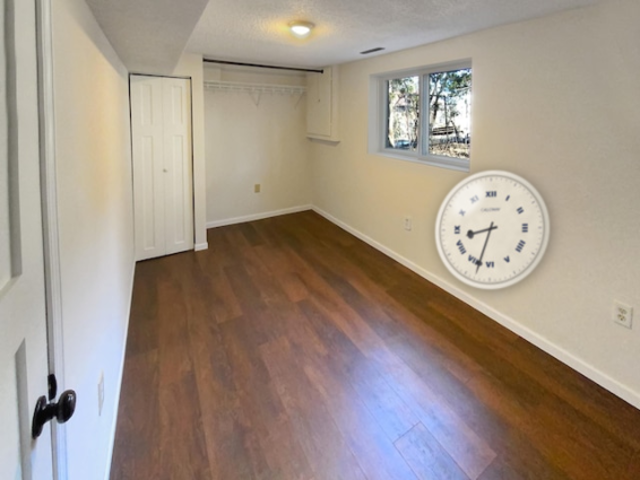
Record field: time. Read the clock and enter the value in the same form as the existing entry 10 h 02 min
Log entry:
8 h 33 min
